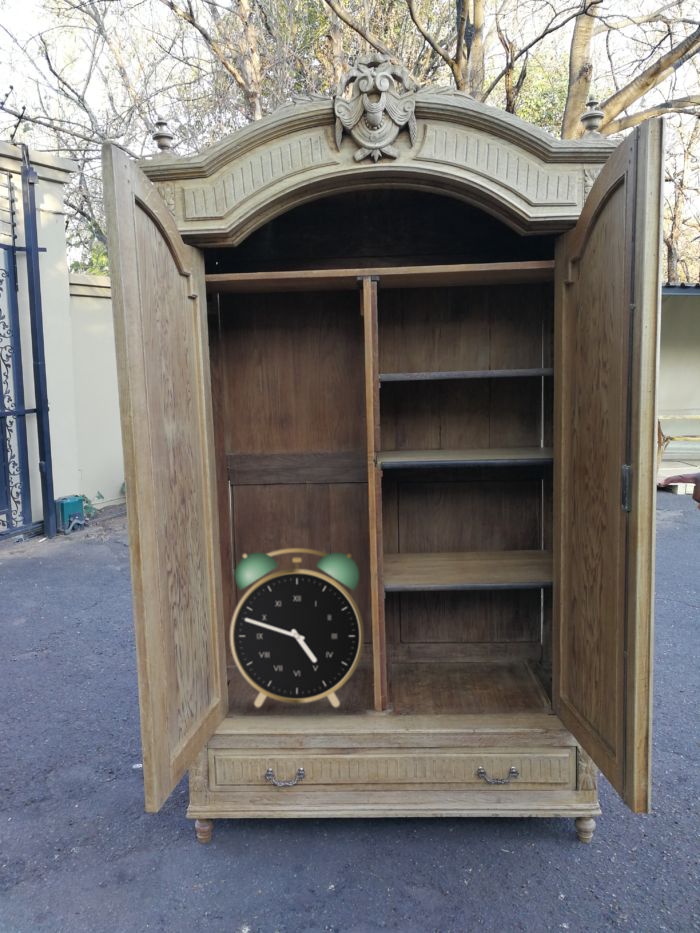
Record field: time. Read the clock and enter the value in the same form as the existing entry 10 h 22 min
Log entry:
4 h 48 min
